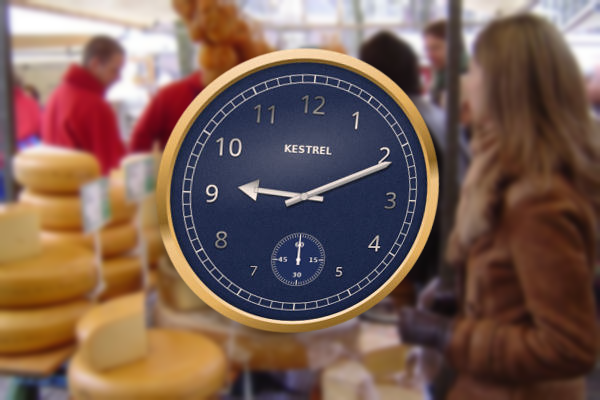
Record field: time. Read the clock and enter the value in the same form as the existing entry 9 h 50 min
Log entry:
9 h 11 min
